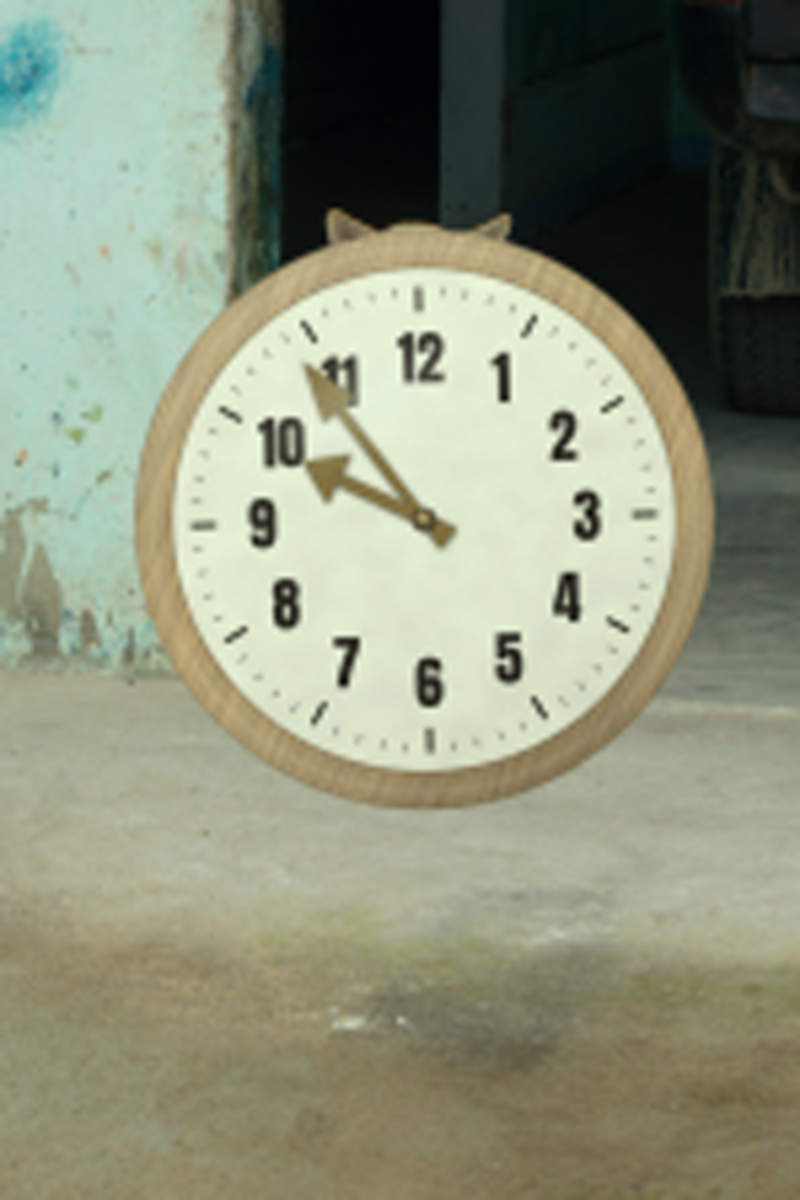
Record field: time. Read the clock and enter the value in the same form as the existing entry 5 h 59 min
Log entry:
9 h 54 min
